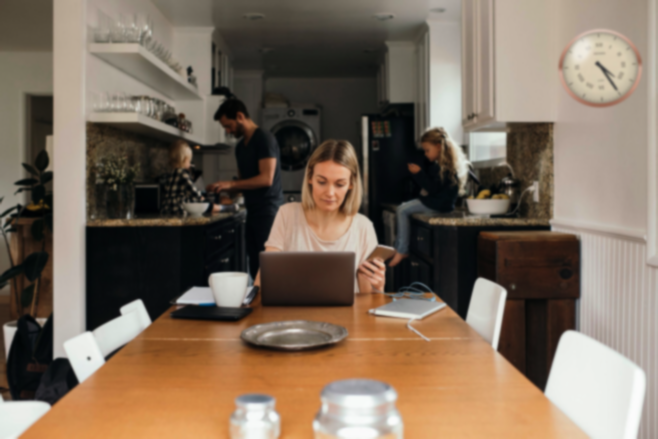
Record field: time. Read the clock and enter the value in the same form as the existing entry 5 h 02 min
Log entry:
4 h 25 min
